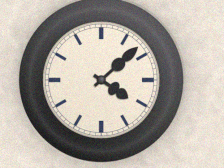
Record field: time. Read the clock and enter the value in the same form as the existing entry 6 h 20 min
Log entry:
4 h 08 min
